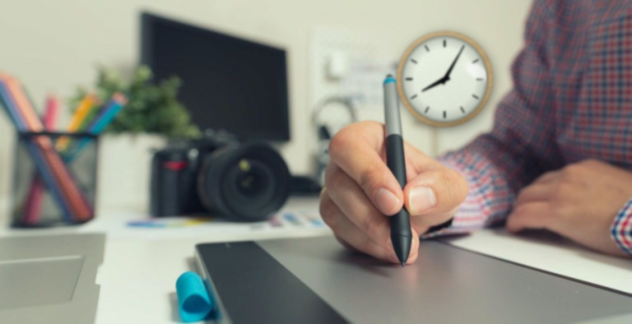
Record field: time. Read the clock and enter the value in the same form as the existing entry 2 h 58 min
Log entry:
8 h 05 min
